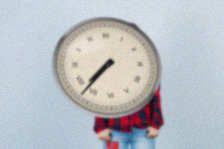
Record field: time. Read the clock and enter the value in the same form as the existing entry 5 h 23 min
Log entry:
7 h 37 min
